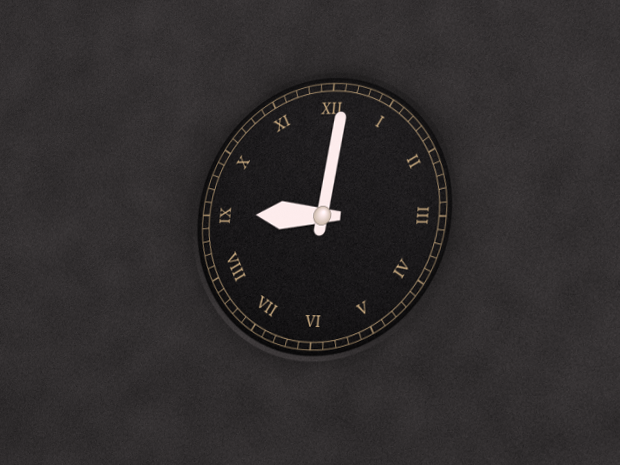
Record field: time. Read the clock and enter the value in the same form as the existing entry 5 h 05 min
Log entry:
9 h 01 min
